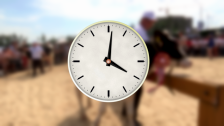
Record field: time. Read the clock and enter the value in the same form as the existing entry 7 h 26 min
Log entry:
4 h 01 min
